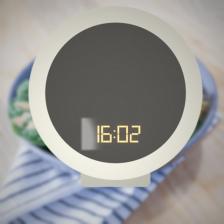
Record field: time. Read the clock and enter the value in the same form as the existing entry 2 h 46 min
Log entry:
16 h 02 min
